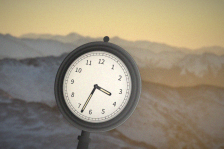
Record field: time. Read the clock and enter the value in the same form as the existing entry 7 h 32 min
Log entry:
3 h 33 min
